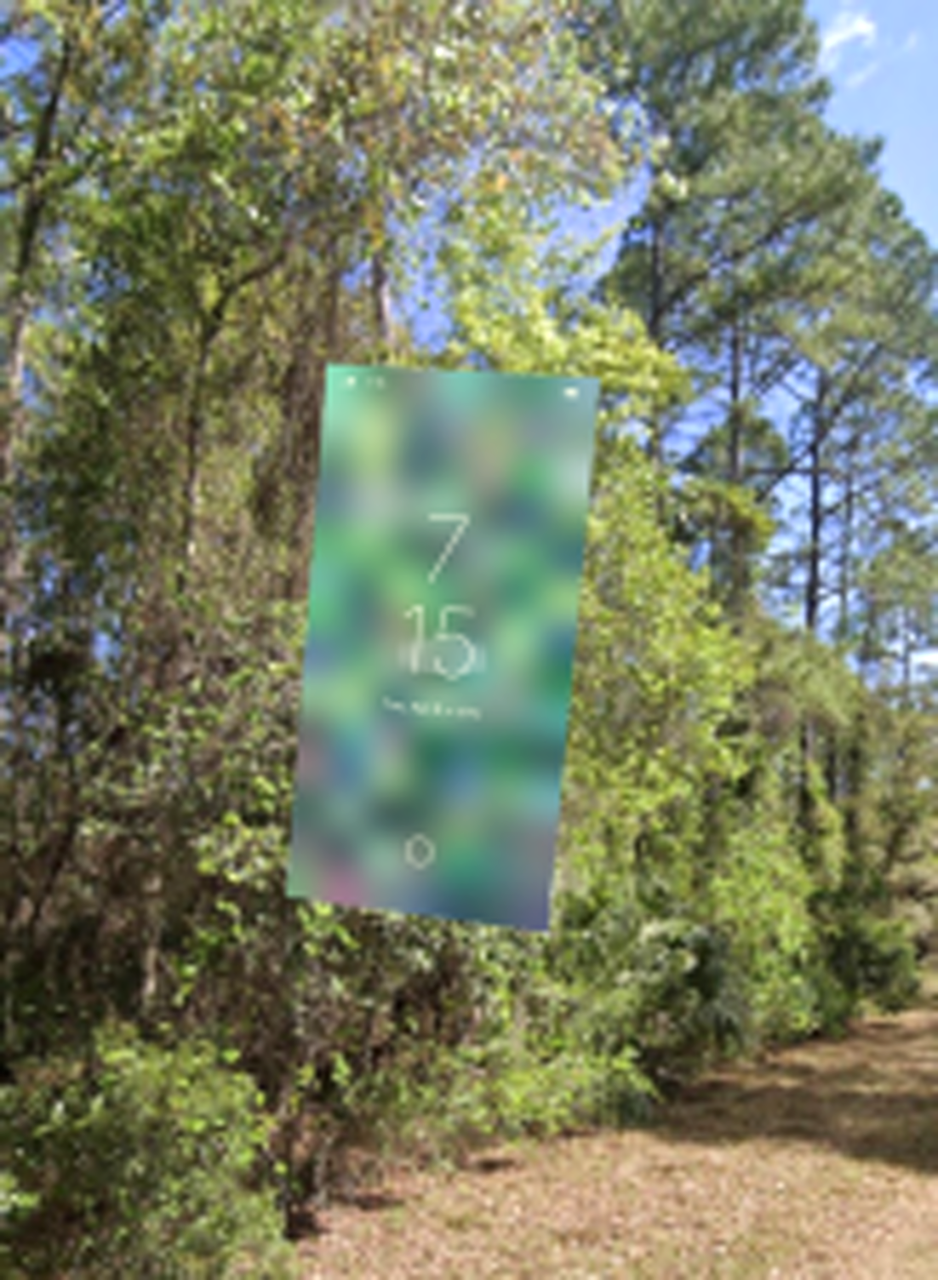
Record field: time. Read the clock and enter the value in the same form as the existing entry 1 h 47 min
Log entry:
7 h 15 min
